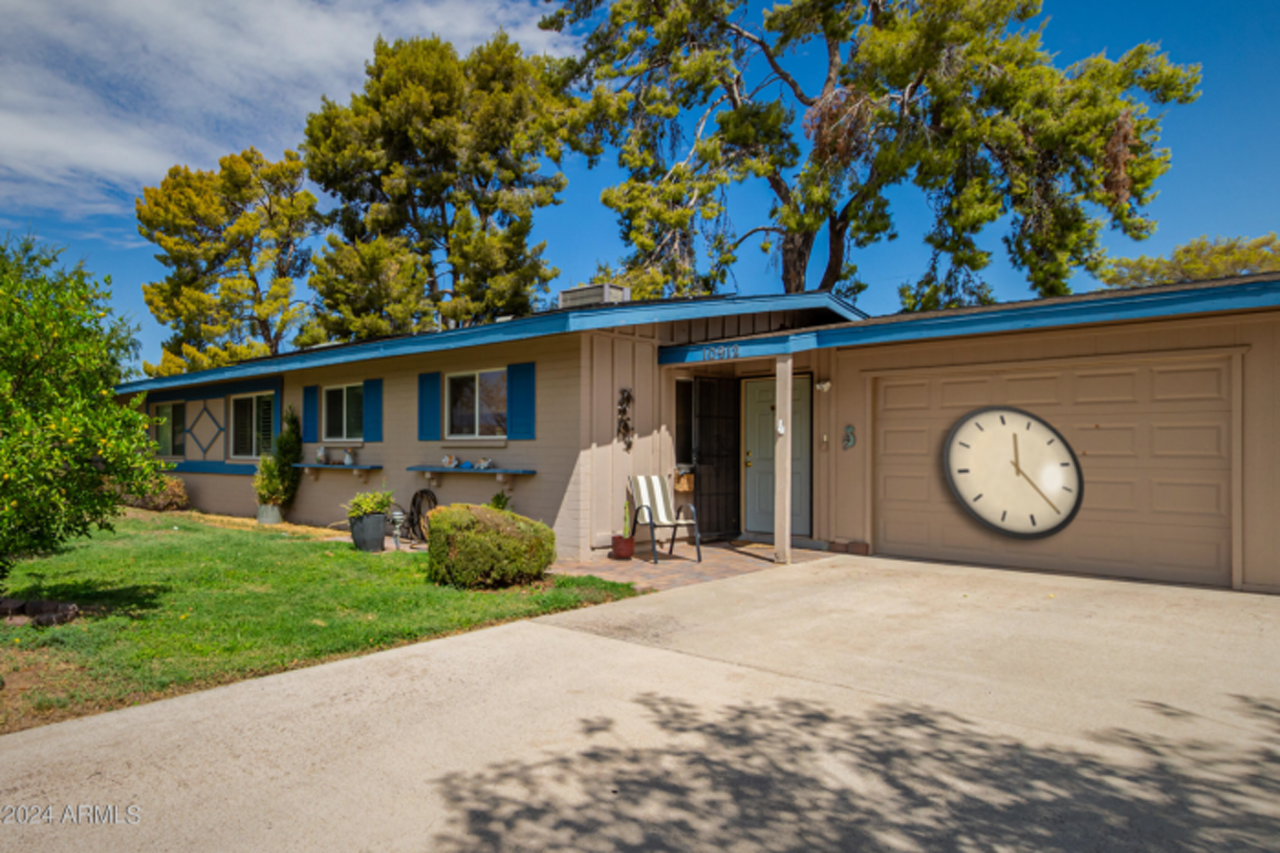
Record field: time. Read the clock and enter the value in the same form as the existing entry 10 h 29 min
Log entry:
12 h 25 min
